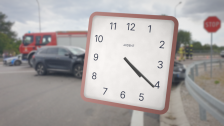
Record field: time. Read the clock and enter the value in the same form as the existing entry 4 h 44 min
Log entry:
4 h 21 min
